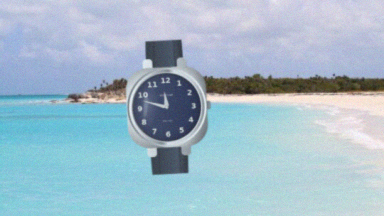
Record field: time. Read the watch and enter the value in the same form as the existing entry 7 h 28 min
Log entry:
11 h 48 min
